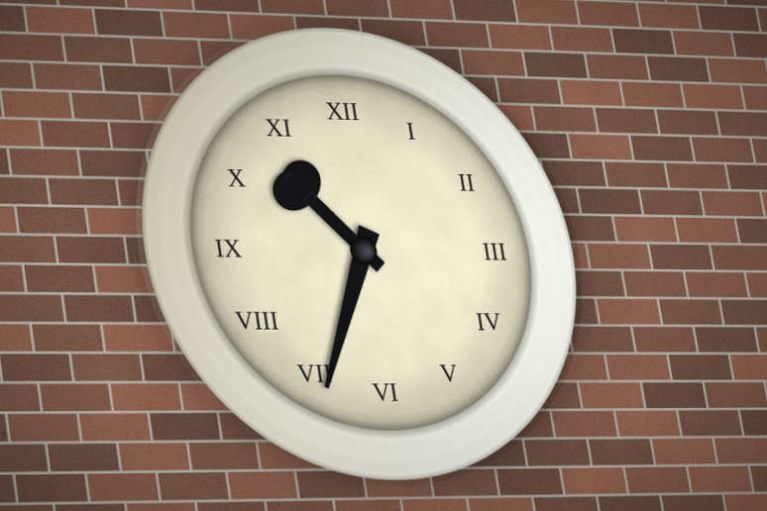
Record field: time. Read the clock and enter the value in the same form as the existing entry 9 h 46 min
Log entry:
10 h 34 min
